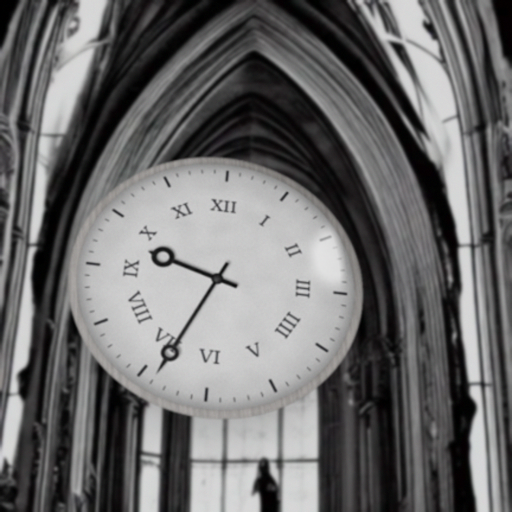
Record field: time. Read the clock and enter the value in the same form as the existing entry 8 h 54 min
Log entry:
9 h 34 min
